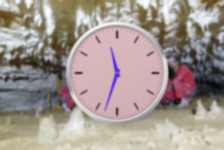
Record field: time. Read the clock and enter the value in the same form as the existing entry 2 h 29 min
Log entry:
11 h 33 min
